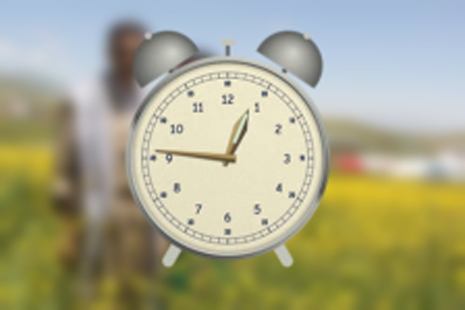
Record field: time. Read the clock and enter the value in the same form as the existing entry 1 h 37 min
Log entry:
12 h 46 min
